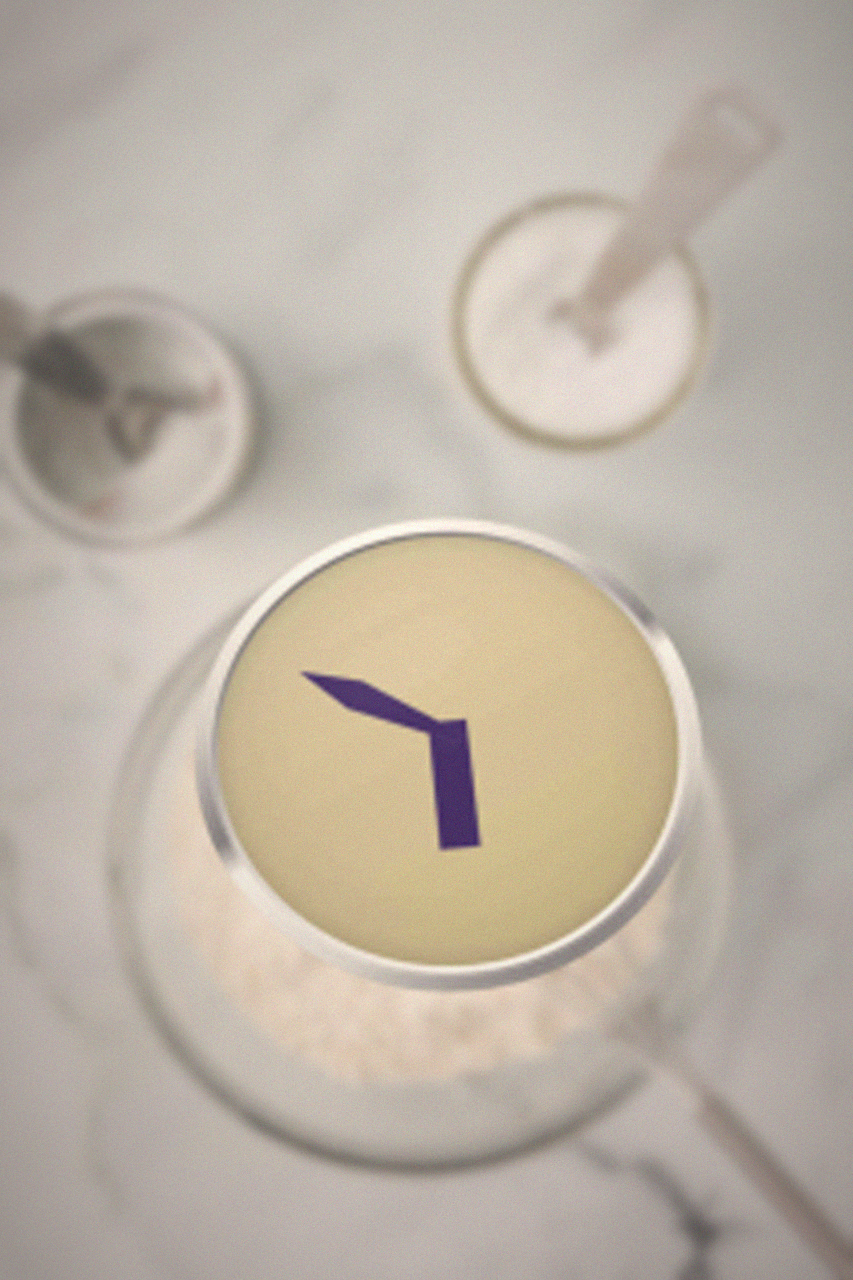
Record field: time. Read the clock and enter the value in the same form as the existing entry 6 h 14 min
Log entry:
5 h 49 min
